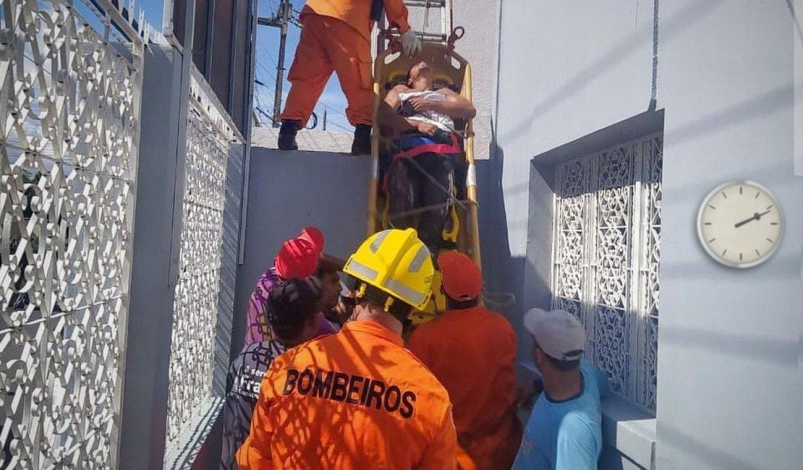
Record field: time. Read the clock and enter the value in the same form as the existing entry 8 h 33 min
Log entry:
2 h 11 min
